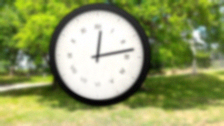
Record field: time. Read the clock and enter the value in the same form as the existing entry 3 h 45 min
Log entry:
12 h 13 min
